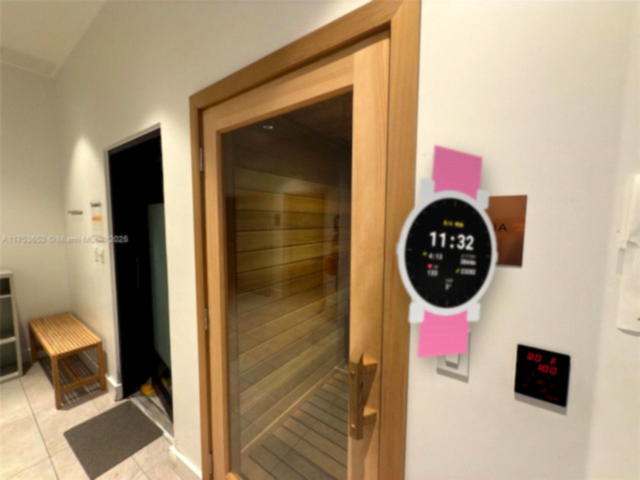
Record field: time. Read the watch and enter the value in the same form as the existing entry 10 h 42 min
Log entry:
11 h 32 min
